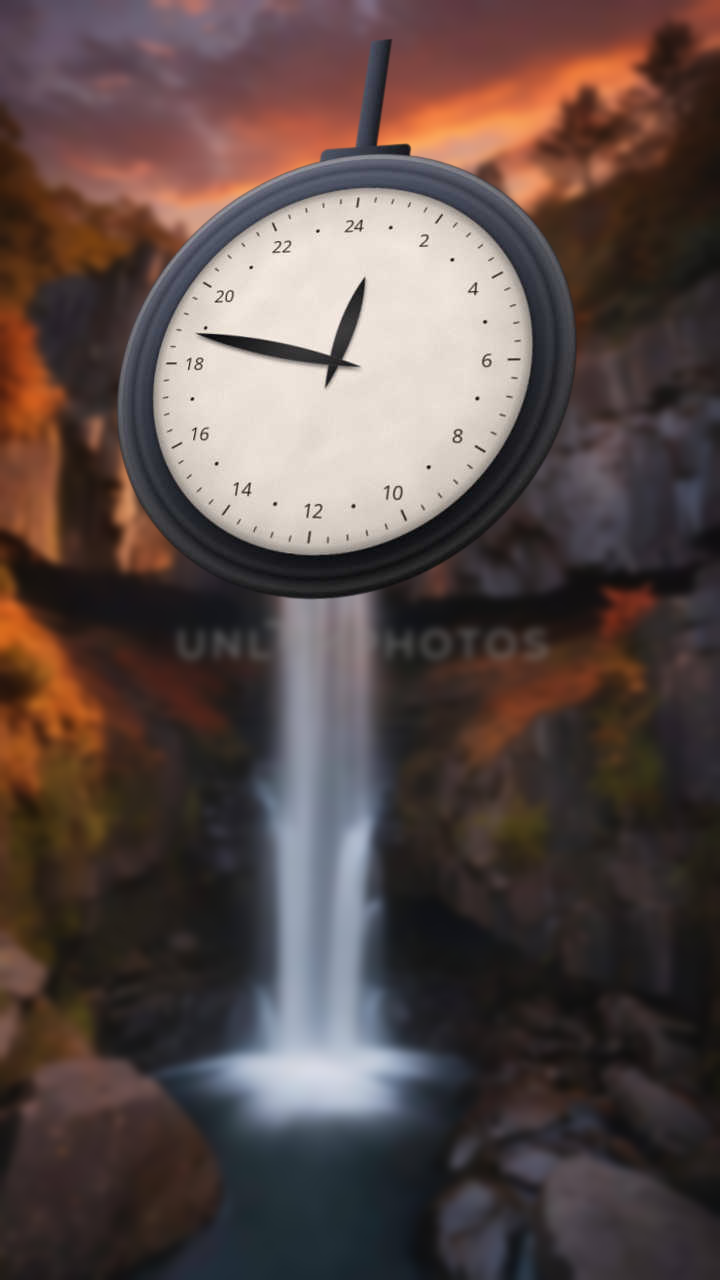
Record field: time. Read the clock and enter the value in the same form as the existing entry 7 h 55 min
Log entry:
0 h 47 min
